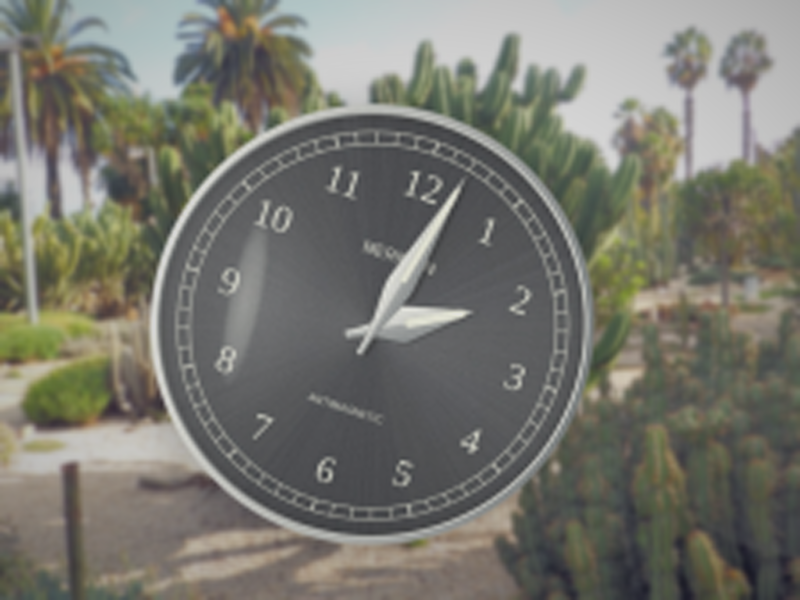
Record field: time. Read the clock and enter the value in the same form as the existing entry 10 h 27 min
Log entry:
2 h 02 min
